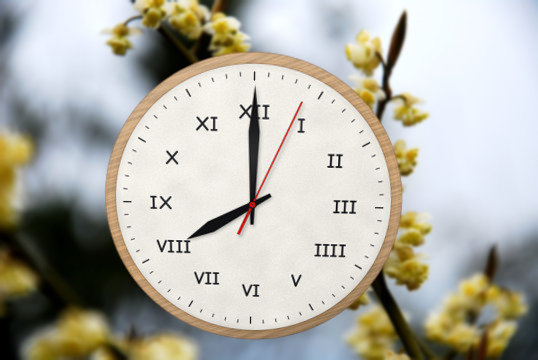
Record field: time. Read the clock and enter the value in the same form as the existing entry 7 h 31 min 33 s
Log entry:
8 h 00 min 04 s
